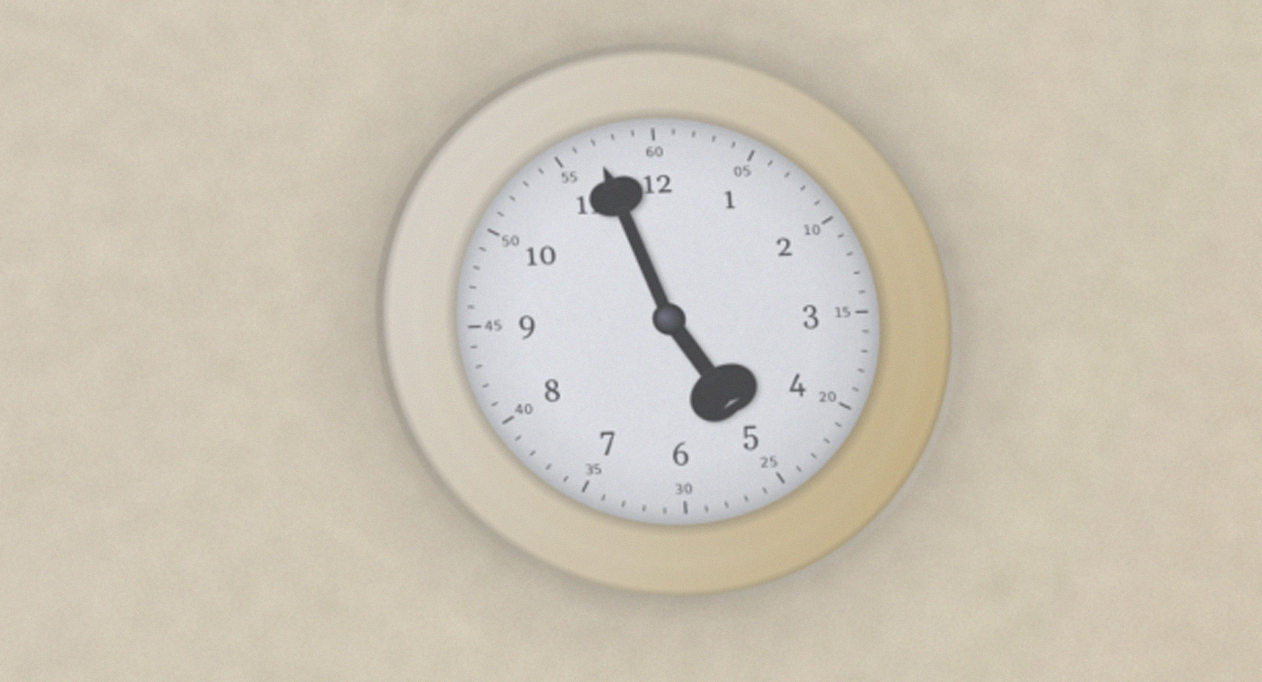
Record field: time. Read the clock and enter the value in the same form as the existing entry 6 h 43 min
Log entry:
4 h 57 min
